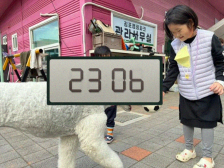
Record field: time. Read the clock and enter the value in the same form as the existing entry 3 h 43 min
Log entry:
23 h 06 min
